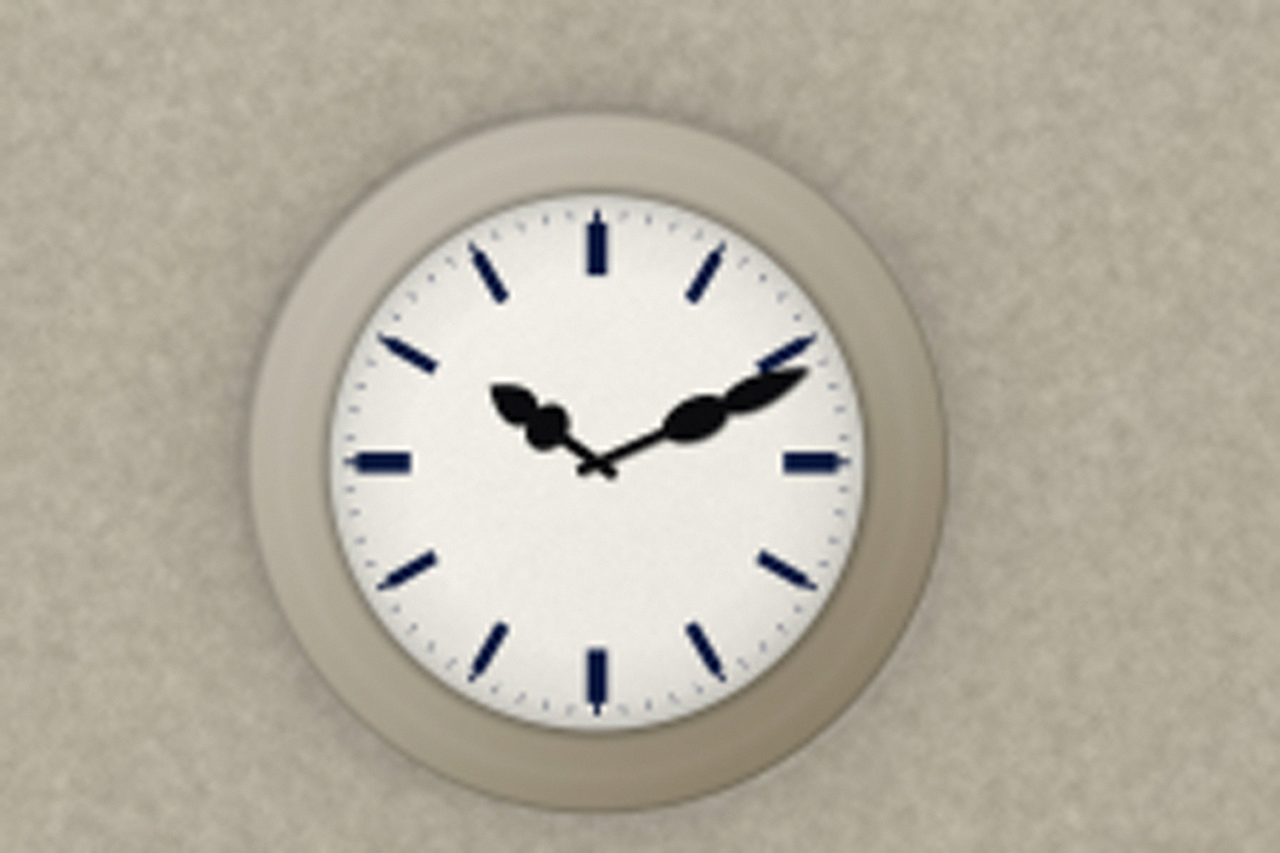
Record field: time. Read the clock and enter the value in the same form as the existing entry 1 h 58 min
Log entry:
10 h 11 min
